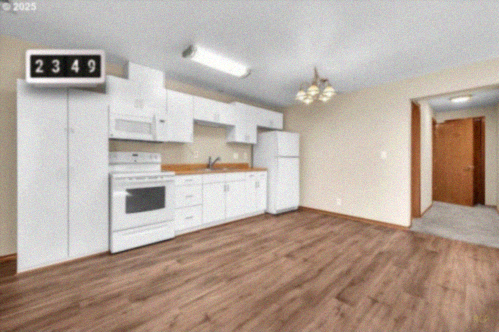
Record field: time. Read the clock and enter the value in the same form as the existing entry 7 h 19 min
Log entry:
23 h 49 min
